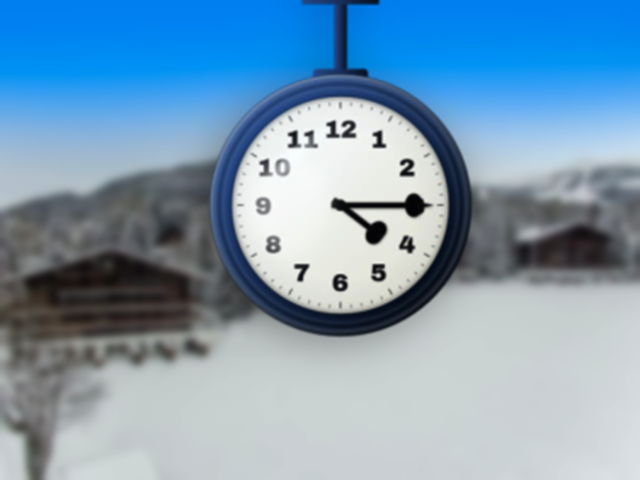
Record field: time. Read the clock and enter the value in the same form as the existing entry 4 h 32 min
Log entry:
4 h 15 min
